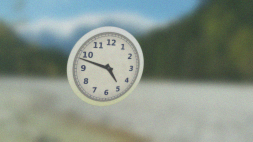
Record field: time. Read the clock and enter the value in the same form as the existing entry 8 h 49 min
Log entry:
4 h 48 min
